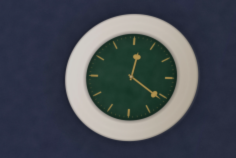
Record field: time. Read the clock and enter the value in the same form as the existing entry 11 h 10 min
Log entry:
12 h 21 min
